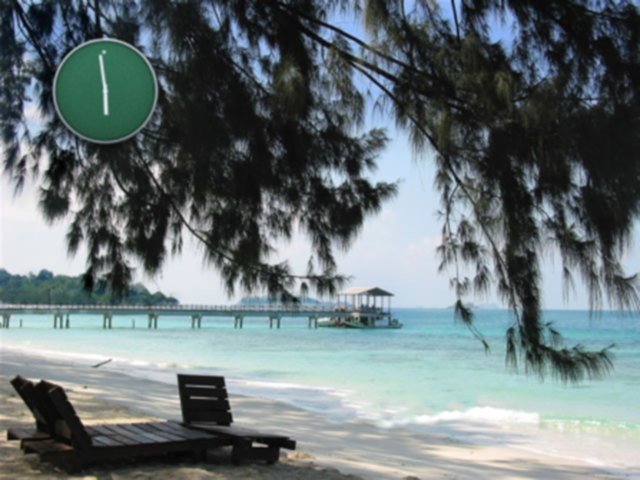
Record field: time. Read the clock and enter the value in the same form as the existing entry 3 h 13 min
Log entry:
5 h 59 min
